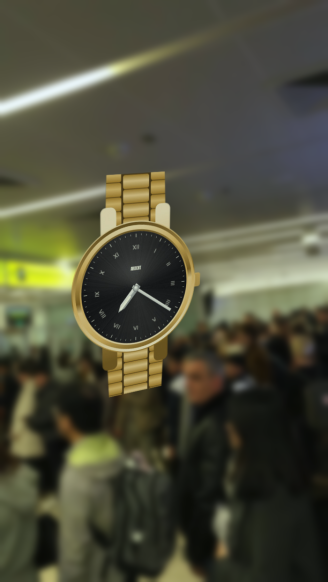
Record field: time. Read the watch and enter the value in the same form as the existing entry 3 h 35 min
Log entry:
7 h 21 min
